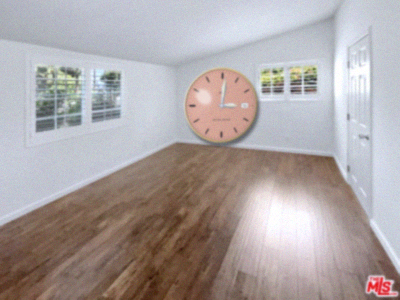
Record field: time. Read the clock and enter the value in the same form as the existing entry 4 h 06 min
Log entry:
3 h 01 min
